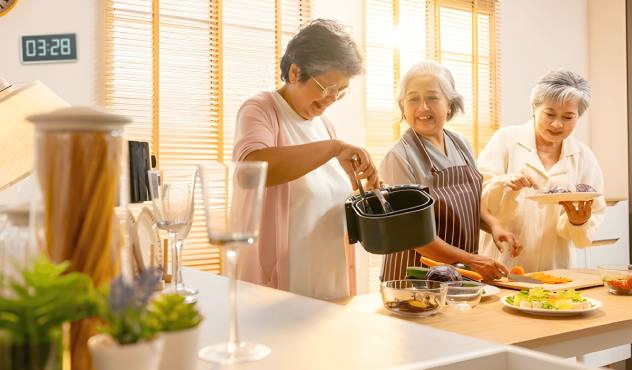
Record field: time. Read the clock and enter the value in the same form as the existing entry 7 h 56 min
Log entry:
3 h 28 min
